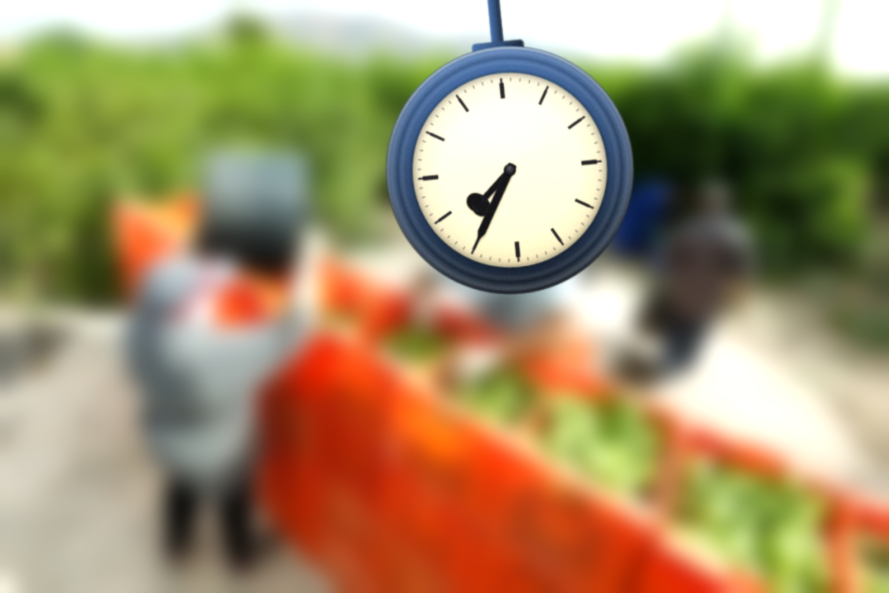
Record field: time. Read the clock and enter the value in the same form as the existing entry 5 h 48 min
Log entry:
7 h 35 min
